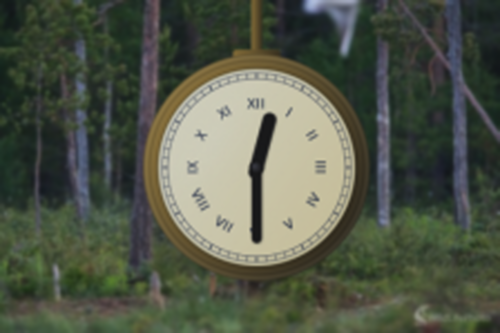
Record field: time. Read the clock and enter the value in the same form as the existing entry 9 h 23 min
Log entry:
12 h 30 min
